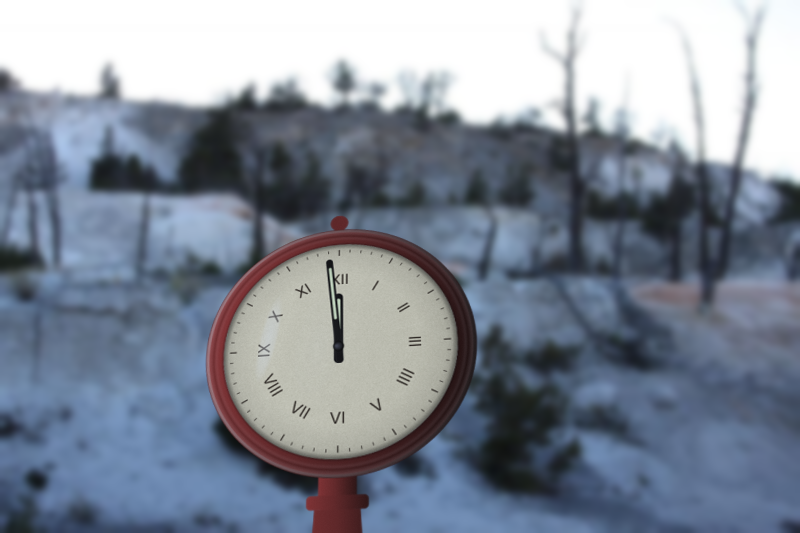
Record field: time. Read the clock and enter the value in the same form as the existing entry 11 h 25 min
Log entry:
11 h 59 min
